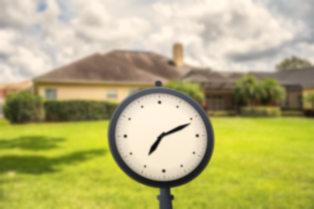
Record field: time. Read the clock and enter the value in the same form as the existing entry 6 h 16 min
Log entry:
7 h 11 min
